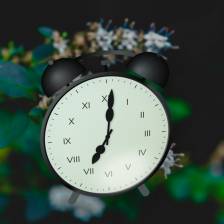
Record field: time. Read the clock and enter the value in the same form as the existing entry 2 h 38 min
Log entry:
7 h 01 min
